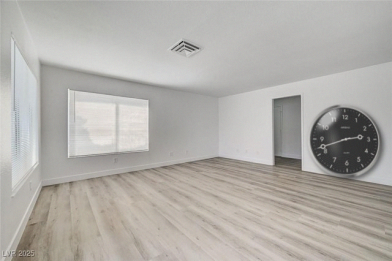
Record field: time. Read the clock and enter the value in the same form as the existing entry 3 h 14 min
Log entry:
2 h 42 min
